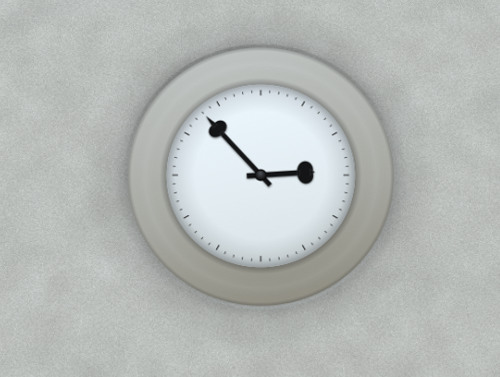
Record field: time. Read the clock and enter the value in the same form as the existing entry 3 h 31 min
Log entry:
2 h 53 min
